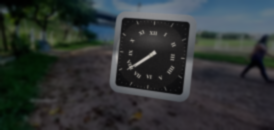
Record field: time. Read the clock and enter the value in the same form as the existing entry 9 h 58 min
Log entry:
7 h 39 min
